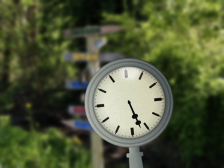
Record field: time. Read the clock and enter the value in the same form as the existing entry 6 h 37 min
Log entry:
5 h 27 min
